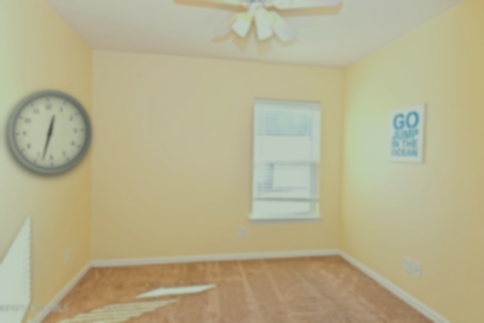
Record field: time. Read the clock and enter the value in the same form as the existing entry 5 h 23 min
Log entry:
12 h 33 min
